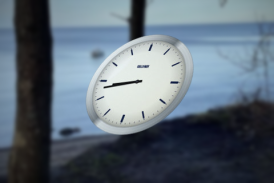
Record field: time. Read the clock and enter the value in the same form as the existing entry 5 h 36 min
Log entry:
8 h 43 min
